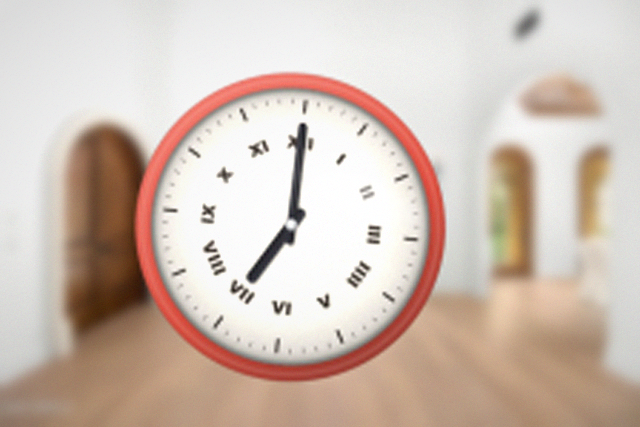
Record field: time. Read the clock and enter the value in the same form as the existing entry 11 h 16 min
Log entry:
7 h 00 min
